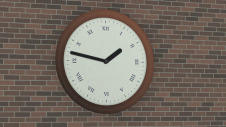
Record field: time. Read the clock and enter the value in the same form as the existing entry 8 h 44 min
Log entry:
1 h 47 min
